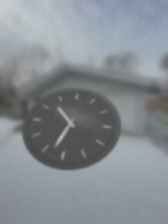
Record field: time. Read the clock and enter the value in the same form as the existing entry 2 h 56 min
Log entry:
10 h 33 min
